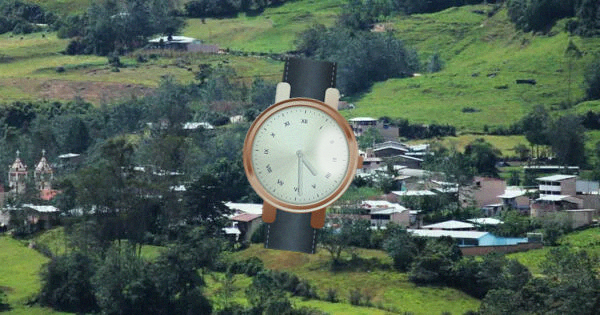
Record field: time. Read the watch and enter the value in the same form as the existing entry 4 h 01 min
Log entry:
4 h 29 min
